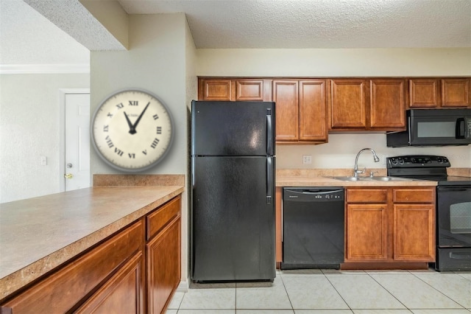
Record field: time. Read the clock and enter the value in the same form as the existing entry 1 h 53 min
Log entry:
11 h 05 min
